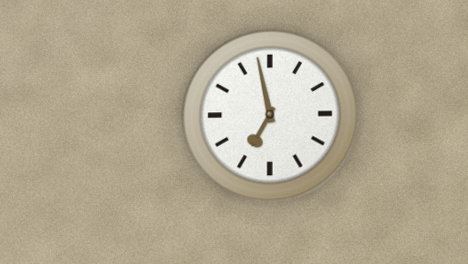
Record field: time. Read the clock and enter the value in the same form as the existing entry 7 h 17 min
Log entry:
6 h 58 min
